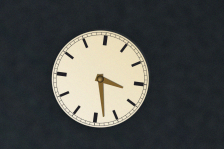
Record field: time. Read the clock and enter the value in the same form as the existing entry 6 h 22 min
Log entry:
3 h 28 min
